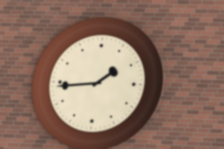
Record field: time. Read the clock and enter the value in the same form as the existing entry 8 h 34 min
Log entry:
1 h 44 min
